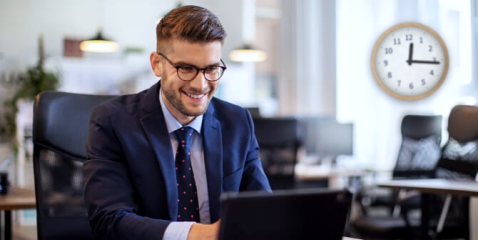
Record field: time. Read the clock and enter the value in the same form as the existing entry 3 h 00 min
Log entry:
12 h 16 min
